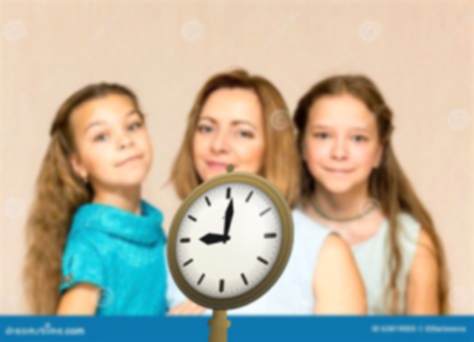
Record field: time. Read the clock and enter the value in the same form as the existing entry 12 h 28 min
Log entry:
9 h 01 min
